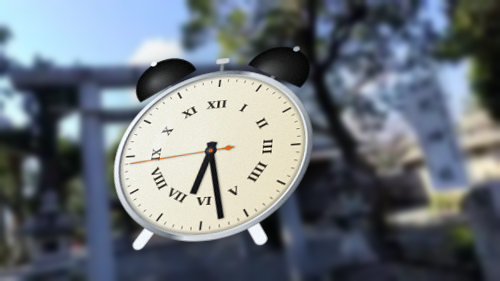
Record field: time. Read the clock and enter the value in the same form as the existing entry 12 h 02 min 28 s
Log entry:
6 h 27 min 44 s
